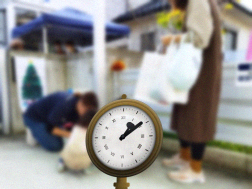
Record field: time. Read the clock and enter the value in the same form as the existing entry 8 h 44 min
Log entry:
1 h 09 min
